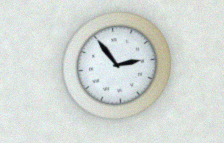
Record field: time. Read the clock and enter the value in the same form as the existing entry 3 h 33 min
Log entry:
2 h 55 min
